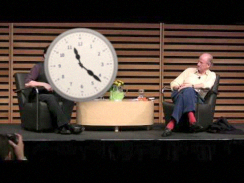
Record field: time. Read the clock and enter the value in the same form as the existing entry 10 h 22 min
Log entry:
11 h 22 min
